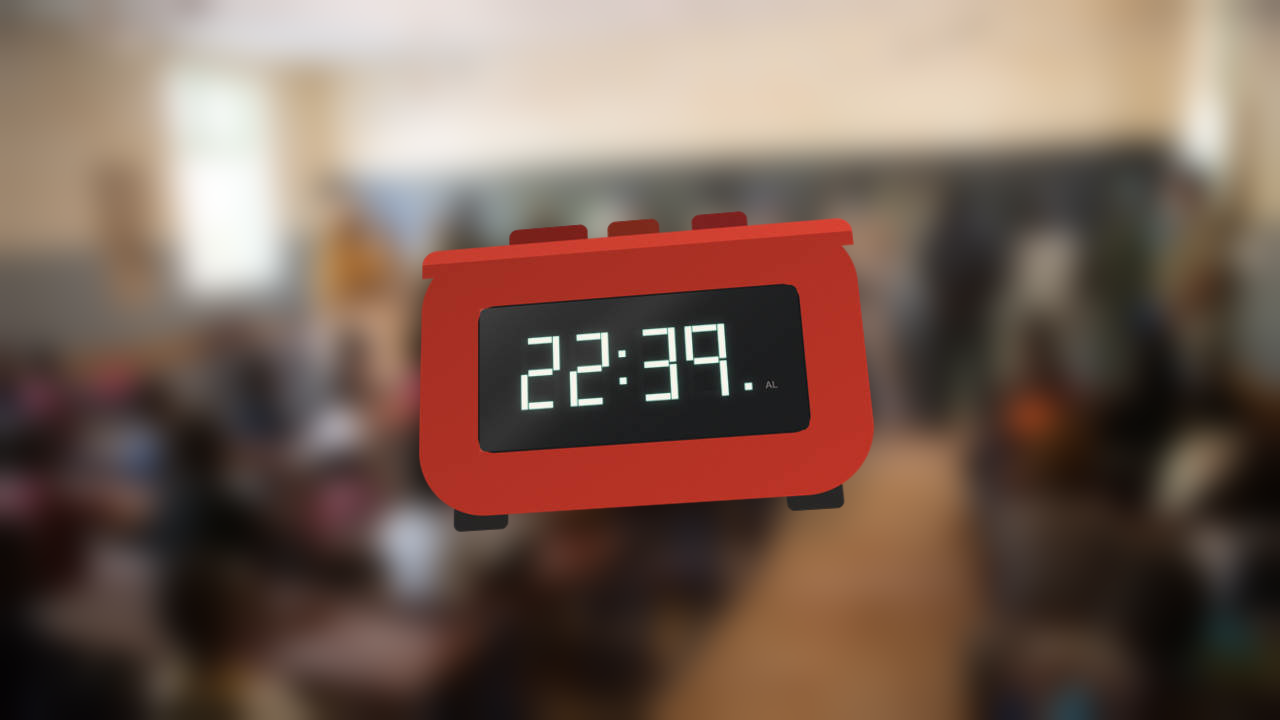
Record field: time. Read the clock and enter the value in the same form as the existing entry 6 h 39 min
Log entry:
22 h 39 min
